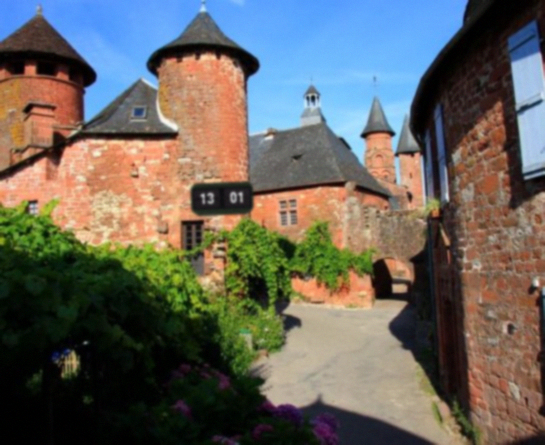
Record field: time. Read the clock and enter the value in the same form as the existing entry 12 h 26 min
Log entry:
13 h 01 min
